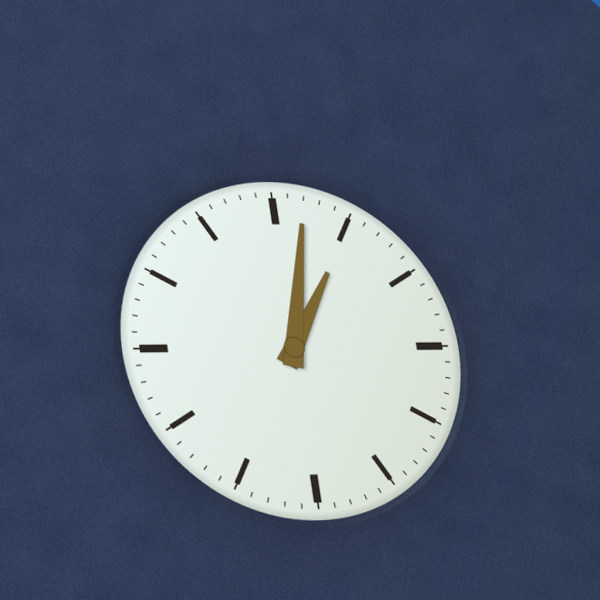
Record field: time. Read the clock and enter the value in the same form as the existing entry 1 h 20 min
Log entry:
1 h 02 min
